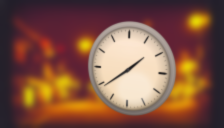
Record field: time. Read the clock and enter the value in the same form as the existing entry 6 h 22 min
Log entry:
1 h 39 min
